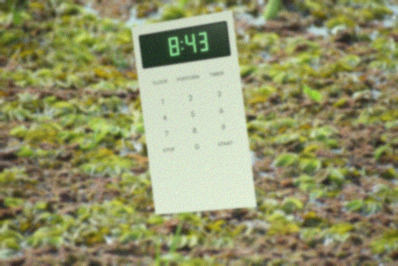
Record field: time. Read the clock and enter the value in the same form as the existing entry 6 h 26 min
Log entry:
8 h 43 min
